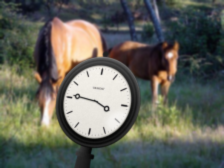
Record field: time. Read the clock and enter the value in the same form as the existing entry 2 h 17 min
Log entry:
3 h 46 min
